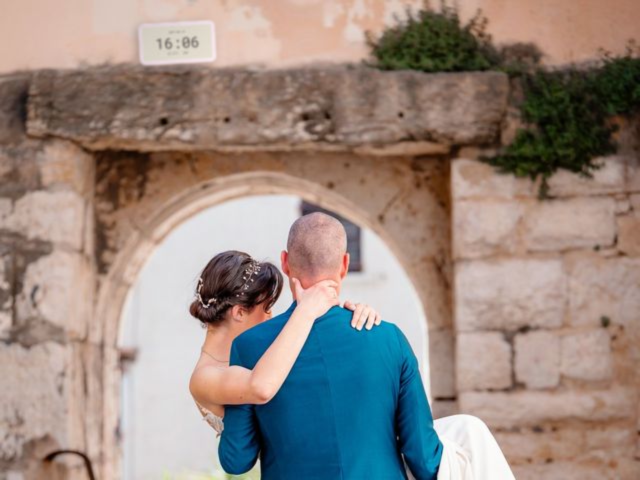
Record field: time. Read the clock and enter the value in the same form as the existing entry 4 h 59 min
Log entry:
16 h 06 min
